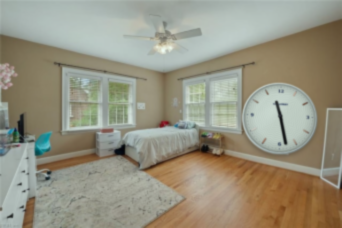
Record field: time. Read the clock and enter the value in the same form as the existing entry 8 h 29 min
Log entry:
11 h 28 min
